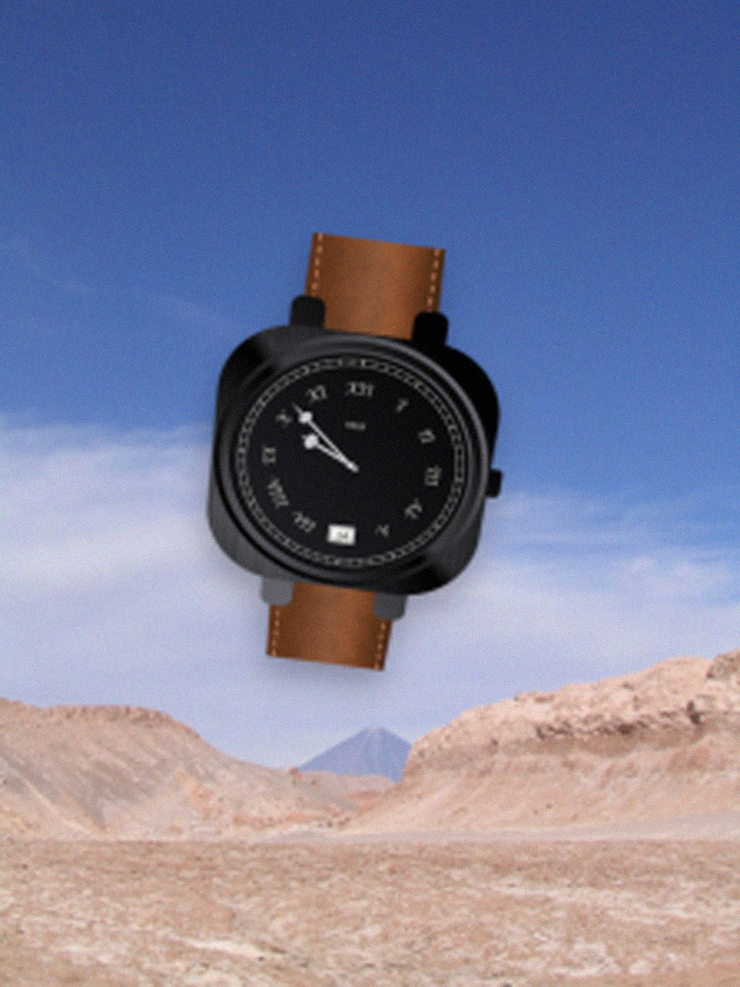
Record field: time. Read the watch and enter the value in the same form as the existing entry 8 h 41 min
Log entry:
9 h 52 min
